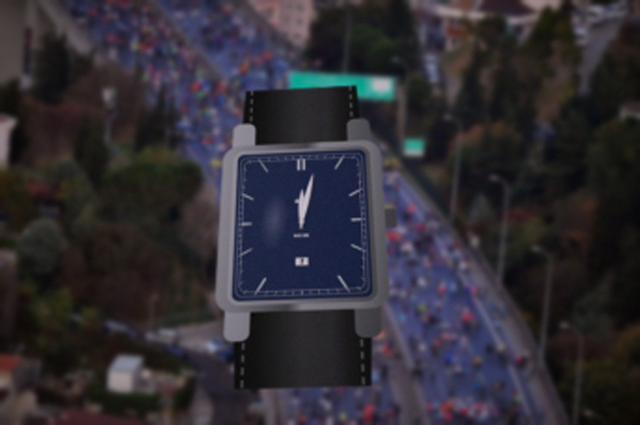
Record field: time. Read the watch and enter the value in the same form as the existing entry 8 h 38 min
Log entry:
12 h 02 min
